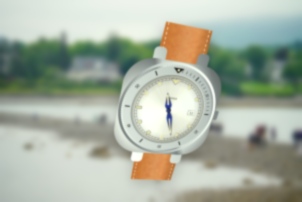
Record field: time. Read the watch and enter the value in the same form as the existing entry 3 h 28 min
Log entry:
11 h 27 min
